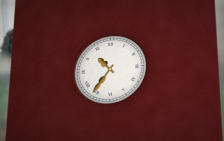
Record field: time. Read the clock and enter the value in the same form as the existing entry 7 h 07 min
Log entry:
10 h 36 min
